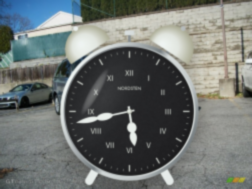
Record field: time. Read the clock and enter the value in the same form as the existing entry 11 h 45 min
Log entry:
5 h 43 min
